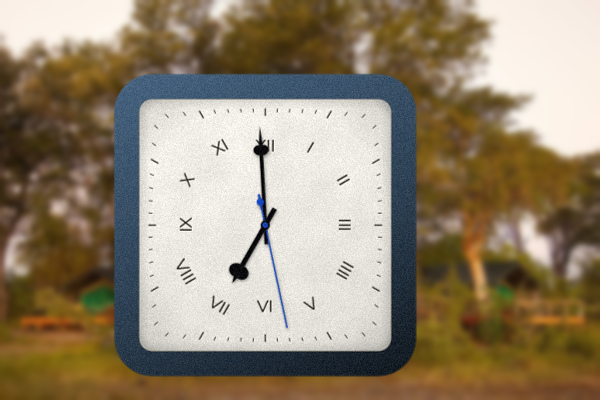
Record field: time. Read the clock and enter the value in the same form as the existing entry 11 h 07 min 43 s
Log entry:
6 h 59 min 28 s
